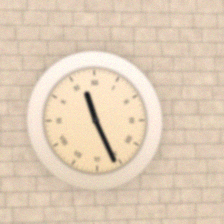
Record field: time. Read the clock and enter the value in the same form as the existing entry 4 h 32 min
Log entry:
11 h 26 min
